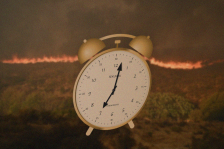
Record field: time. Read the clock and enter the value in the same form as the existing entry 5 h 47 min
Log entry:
7 h 02 min
